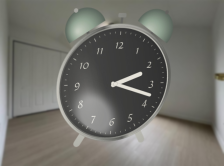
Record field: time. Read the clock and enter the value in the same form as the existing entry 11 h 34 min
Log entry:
2 h 18 min
